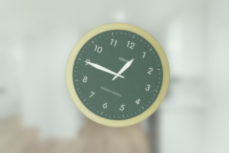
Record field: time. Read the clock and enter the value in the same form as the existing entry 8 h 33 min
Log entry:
12 h 45 min
